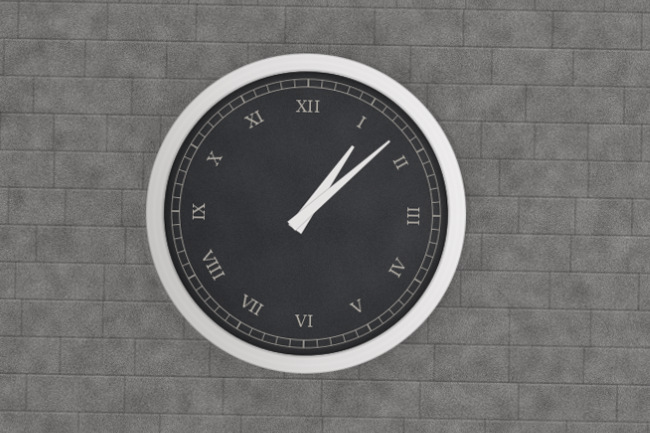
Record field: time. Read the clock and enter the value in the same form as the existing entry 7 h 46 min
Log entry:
1 h 08 min
